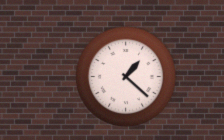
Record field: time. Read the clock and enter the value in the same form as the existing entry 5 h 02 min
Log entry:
1 h 22 min
